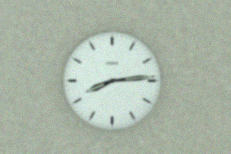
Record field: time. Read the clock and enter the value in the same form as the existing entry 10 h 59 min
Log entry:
8 h 14 min
